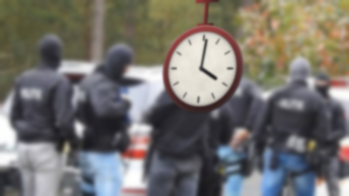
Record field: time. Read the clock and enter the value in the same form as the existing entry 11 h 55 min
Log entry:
4 h 01 min
